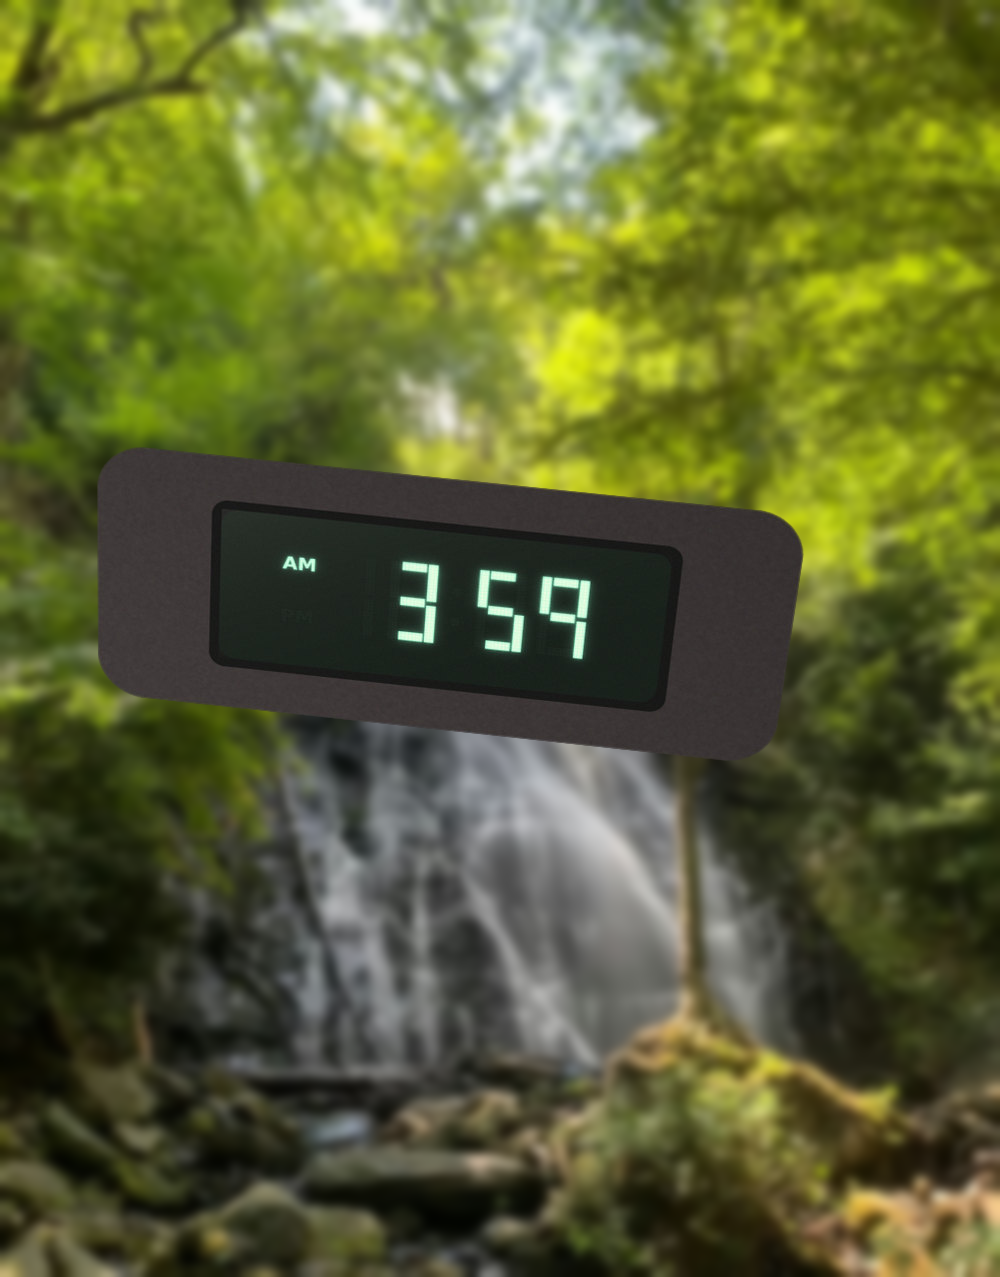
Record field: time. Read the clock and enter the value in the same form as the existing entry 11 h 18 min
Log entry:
3 h 59 min
